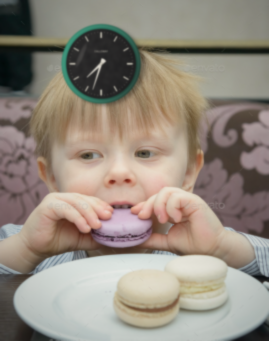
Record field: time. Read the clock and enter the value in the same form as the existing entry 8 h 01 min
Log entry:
7 h 33 min
